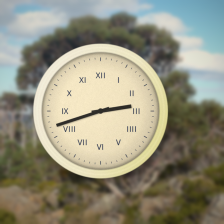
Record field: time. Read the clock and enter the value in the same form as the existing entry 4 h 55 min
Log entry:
2 h 42 min
